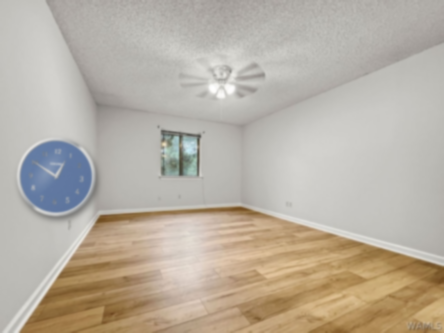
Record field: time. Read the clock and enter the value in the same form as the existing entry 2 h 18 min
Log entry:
12 h 50 min
